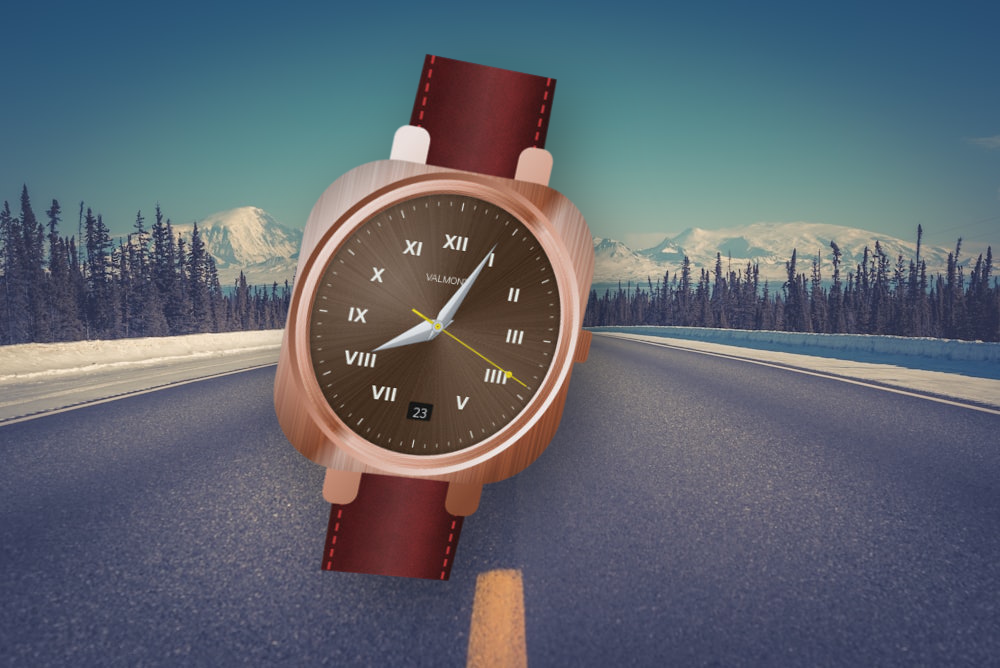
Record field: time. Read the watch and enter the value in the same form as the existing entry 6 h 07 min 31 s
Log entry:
8 h 04 min 19 s
